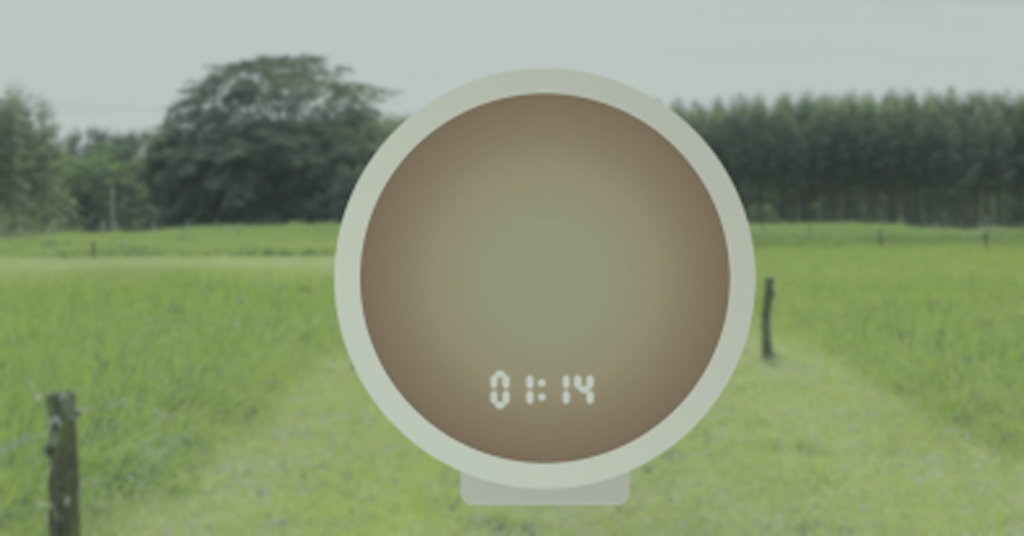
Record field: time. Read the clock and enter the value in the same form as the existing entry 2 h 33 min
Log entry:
1 h 14 min
